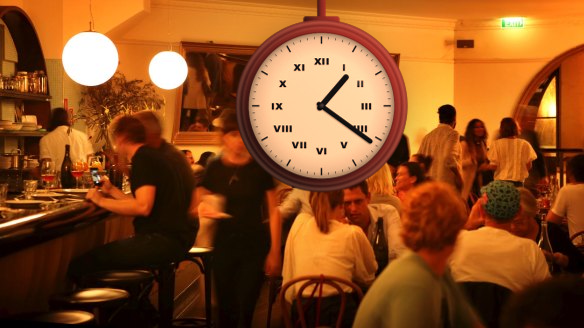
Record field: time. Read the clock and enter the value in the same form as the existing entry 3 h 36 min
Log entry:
1 h 21 min
